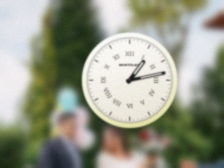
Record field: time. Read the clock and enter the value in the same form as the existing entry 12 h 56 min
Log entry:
1 h 13 min
